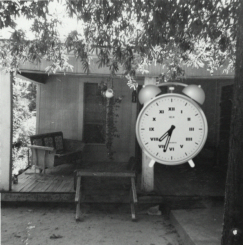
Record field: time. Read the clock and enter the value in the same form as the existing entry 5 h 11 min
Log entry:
7 h 33 min
